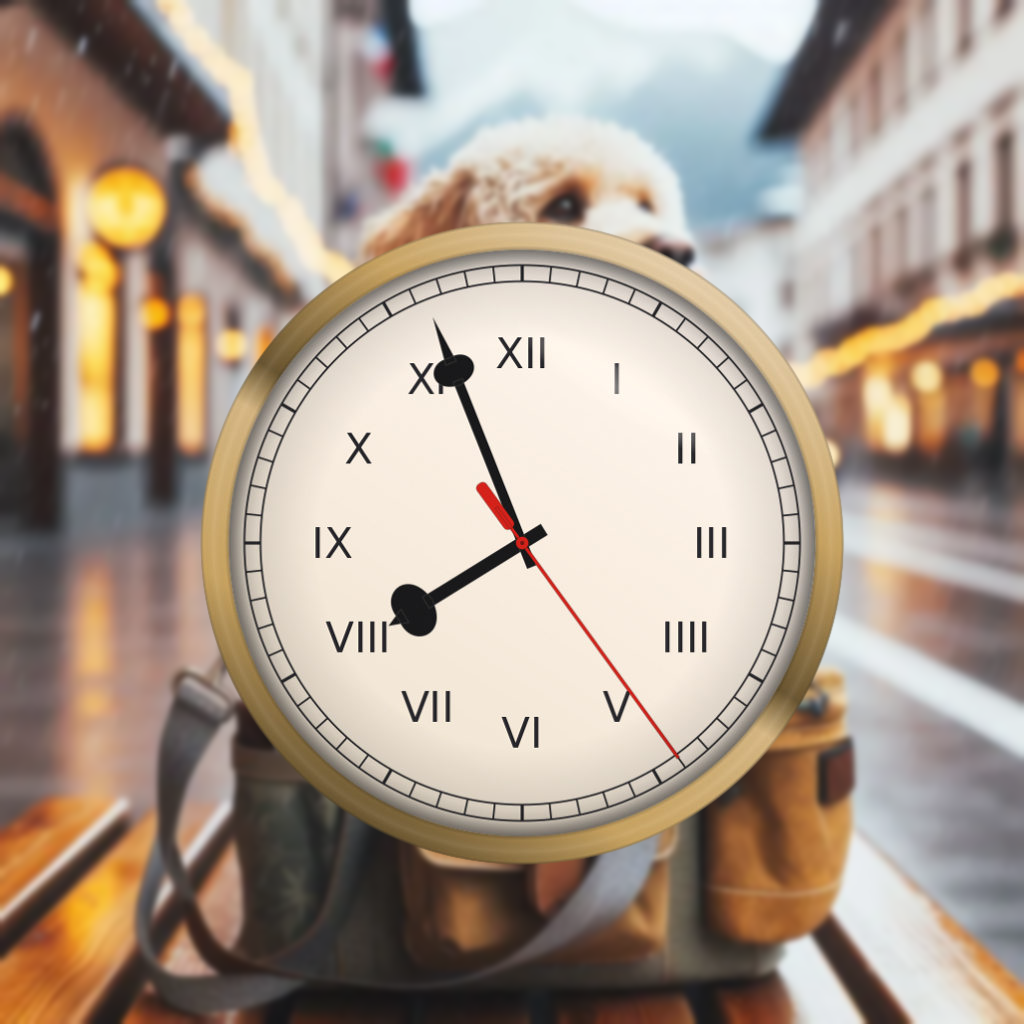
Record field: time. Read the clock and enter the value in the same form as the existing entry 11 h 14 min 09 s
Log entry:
7 h 56 min 24 s
